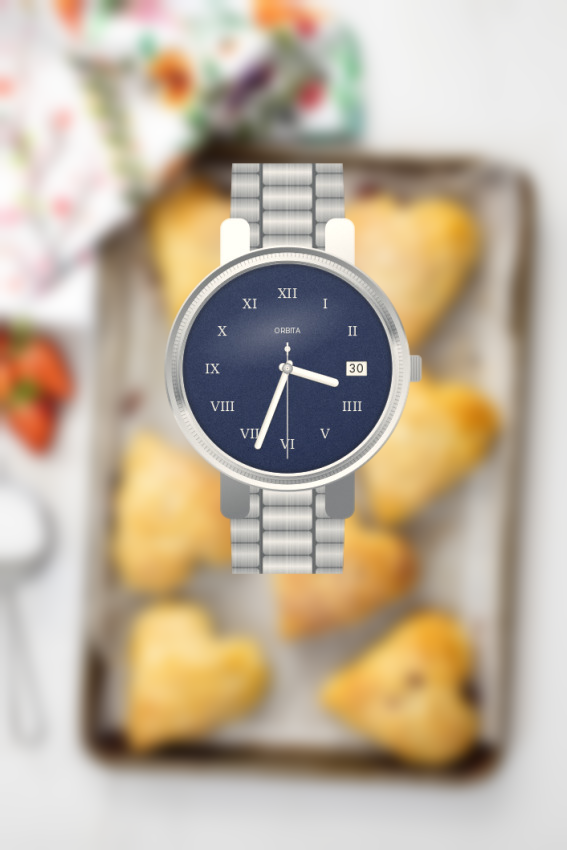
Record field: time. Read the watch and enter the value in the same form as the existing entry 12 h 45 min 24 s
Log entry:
3 h 33 min 30 s
